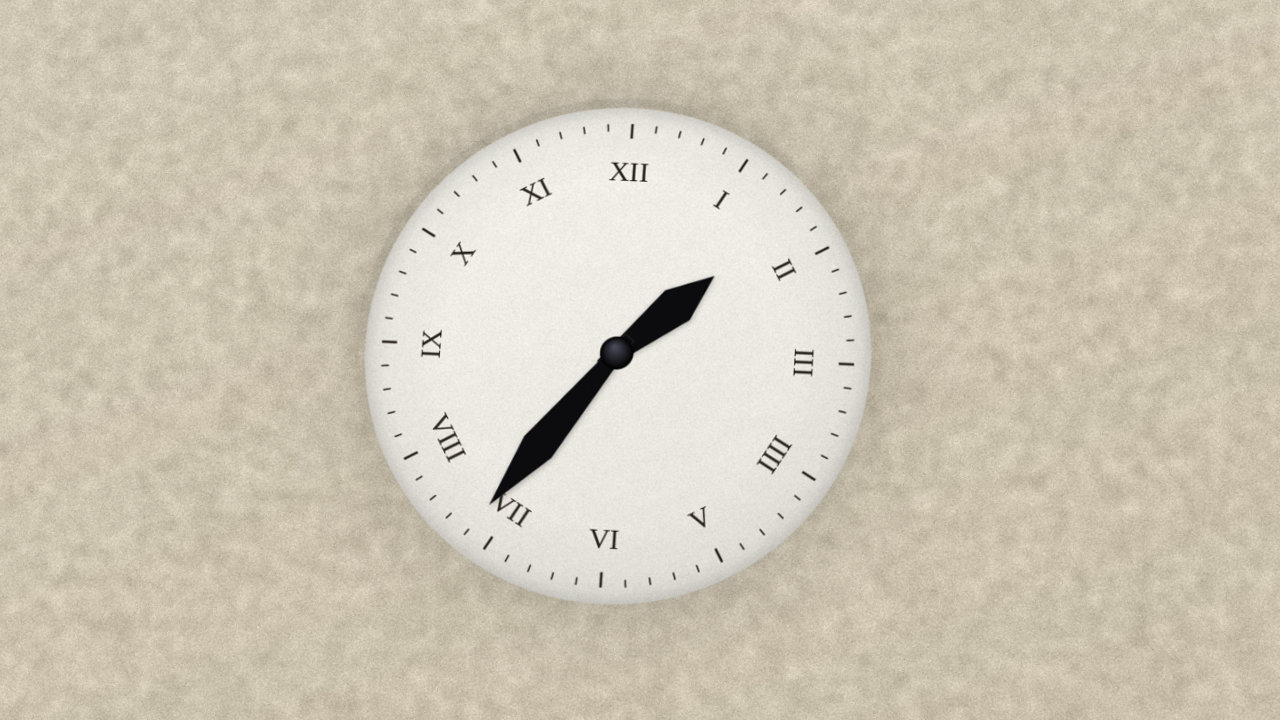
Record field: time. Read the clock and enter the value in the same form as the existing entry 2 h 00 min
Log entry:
1 h 36 min
